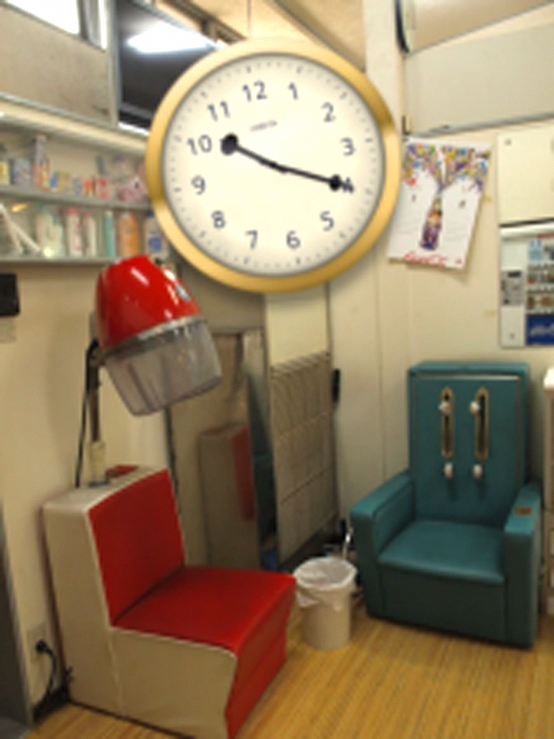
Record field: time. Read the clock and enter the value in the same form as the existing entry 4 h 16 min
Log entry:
10 h 20 min
